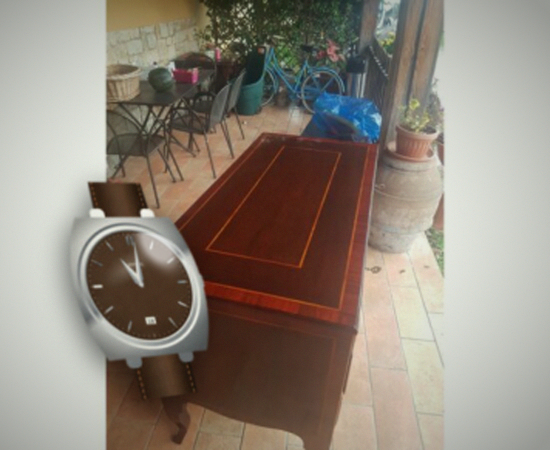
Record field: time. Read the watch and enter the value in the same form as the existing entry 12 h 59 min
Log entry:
11 h 01 min
